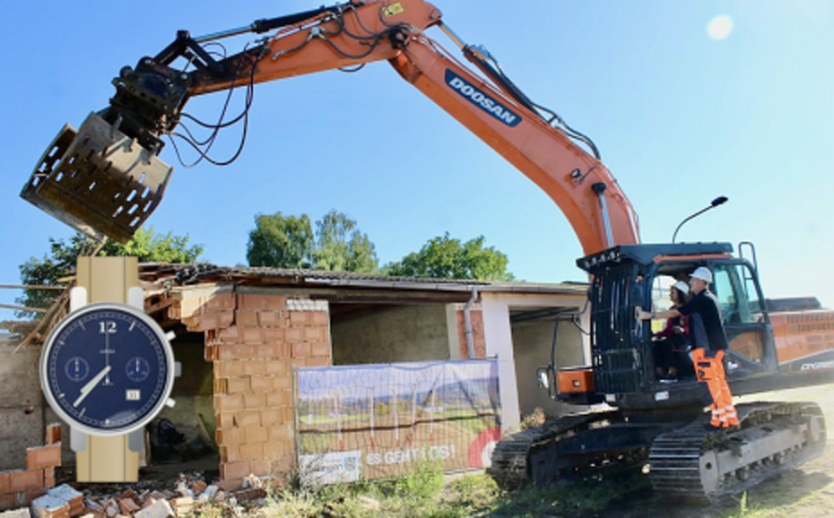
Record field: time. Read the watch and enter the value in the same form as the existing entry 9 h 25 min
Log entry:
7 h 37 min
